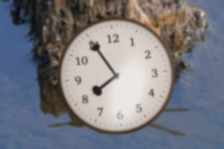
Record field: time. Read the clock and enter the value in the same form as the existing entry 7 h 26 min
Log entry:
7 h 55 min
